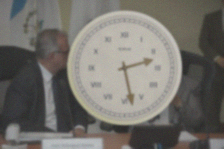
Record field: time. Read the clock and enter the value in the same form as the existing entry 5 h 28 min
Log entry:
2 h 28 min
